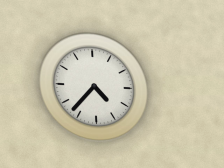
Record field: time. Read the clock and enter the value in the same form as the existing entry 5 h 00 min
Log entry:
4 h 37 min
